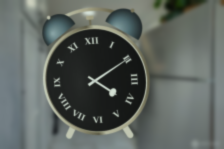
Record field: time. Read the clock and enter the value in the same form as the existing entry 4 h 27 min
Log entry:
4 h 10 min
